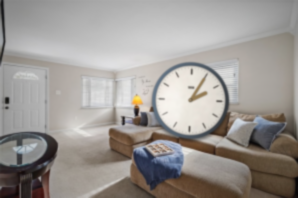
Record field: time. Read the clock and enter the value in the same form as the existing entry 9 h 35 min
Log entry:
2 h 05 min
